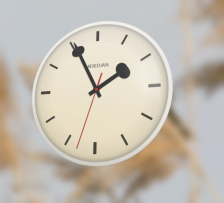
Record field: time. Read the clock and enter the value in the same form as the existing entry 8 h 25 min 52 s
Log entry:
1 h 55 min 33 s
